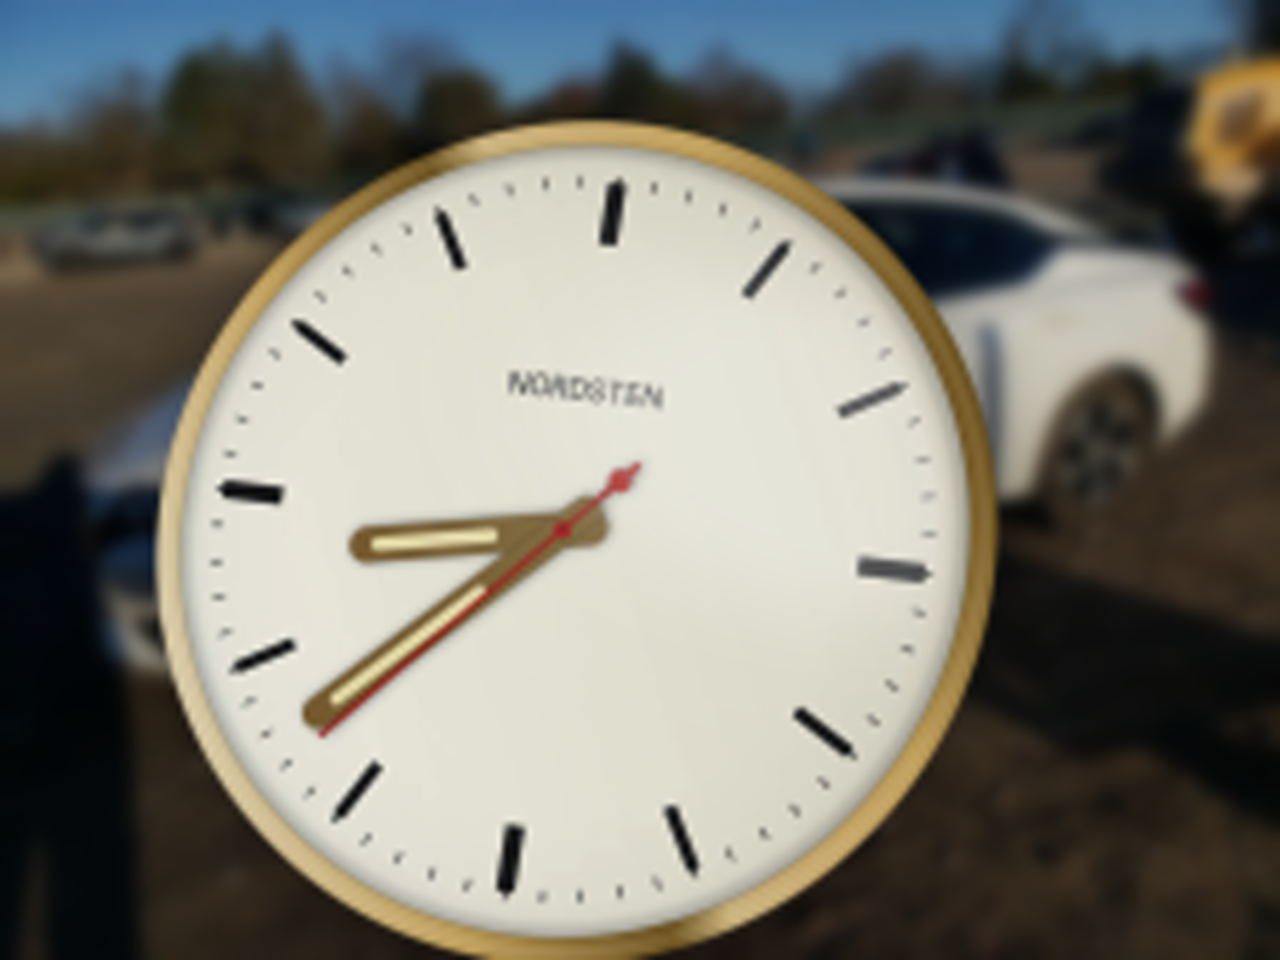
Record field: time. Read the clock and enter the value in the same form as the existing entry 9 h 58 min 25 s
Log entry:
8 h 37 min 37 s
